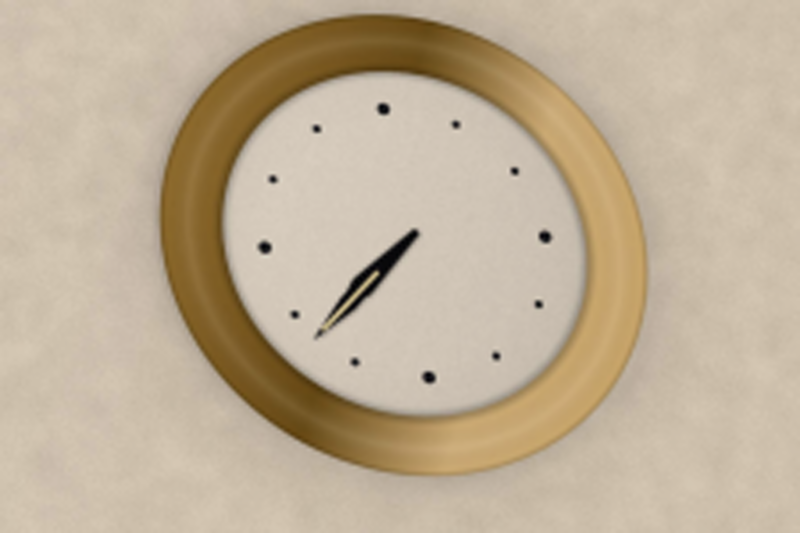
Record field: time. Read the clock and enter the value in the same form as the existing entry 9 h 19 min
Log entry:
7 h 38 min
